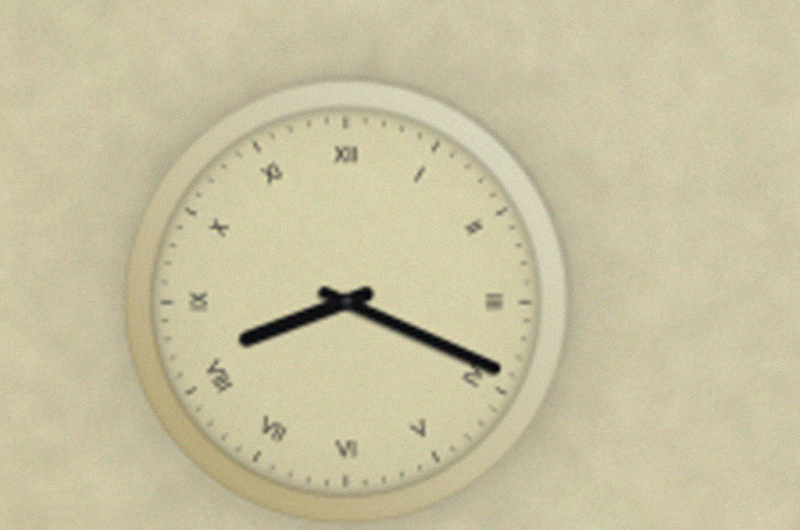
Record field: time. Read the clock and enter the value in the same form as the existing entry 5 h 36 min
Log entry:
8 h 19 min
